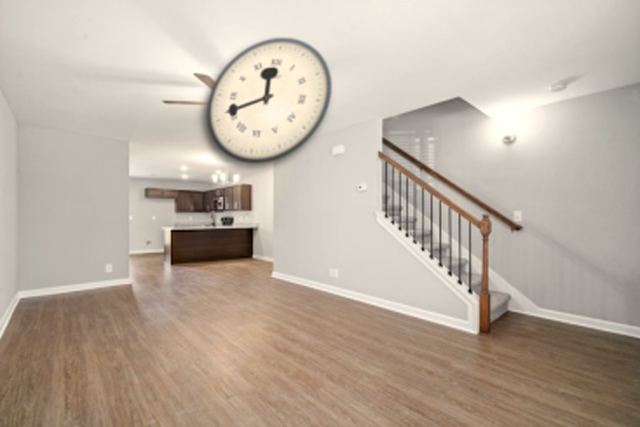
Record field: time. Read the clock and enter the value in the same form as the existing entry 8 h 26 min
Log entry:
11 h 41 min
